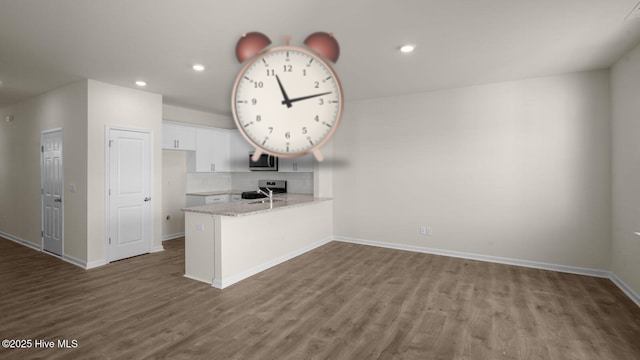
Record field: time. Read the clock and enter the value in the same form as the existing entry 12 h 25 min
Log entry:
11 h 13 min
